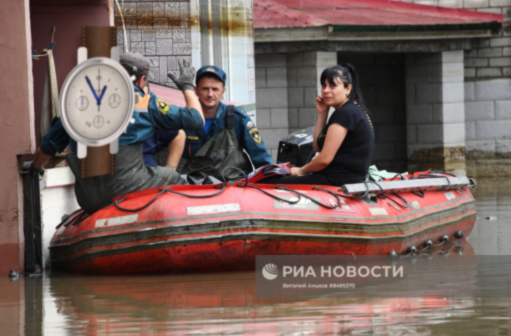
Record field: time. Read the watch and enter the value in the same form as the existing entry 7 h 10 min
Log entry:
12 h 55 min
